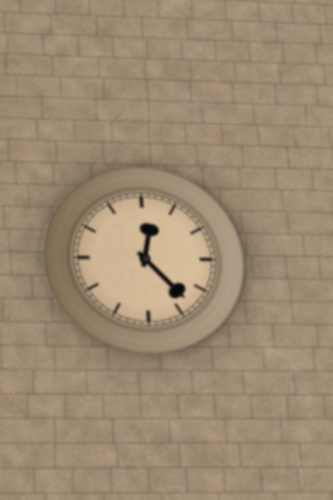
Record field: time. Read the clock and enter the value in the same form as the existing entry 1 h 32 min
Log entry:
12 h 23 min
